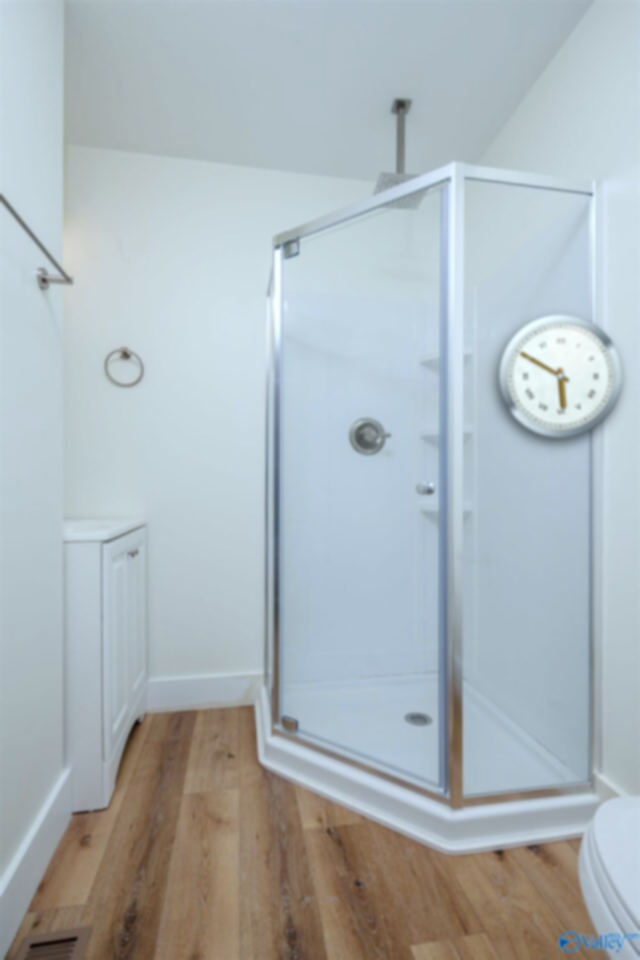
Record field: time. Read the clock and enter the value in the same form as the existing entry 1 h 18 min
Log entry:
5 h 50 min
